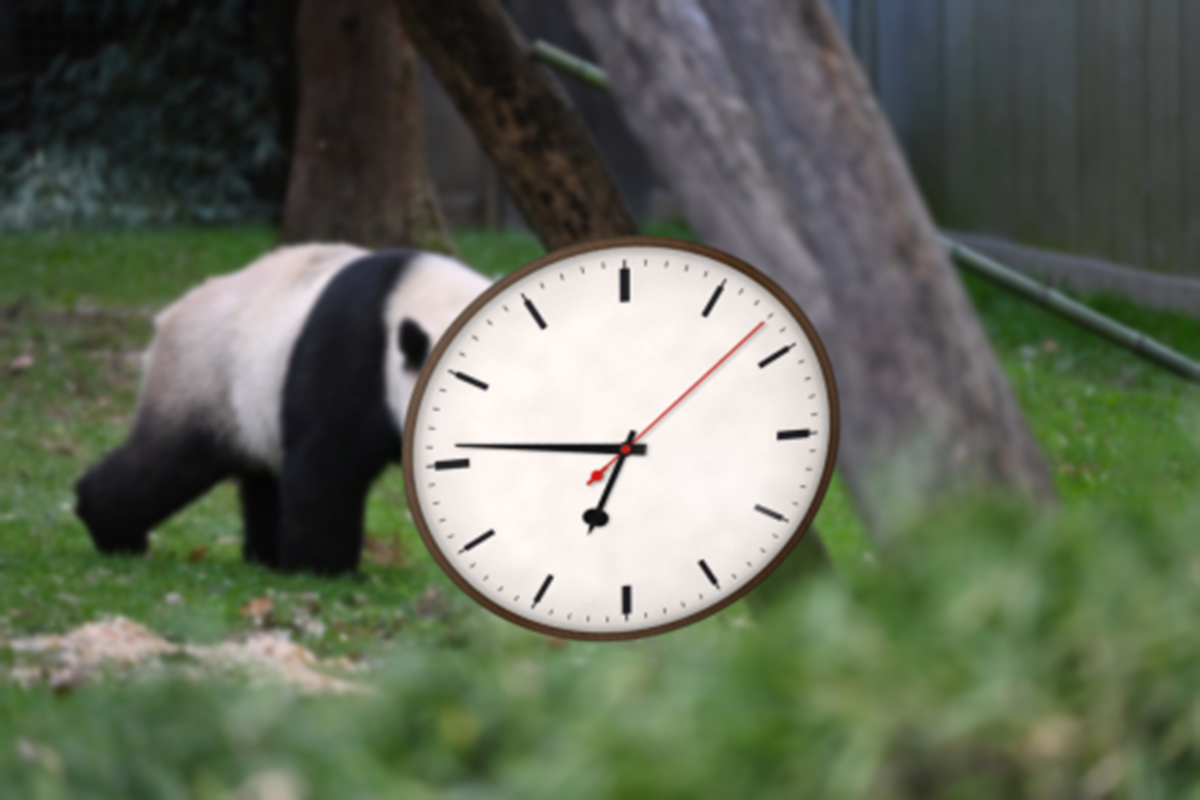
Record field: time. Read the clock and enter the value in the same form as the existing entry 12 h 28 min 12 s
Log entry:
6 h 46 min 08 s
